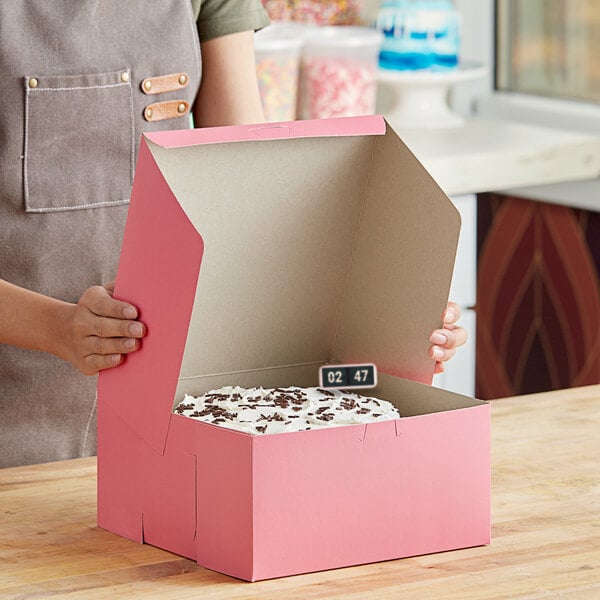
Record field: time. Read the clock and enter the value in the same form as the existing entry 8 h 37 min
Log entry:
2 h 47 min
